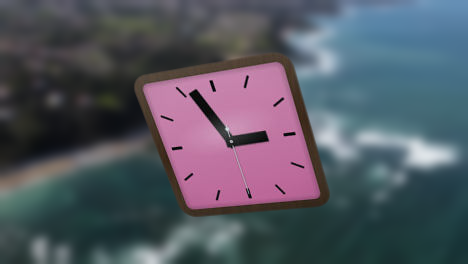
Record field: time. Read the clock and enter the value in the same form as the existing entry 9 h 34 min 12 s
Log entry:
2 h 56 min 30 s
